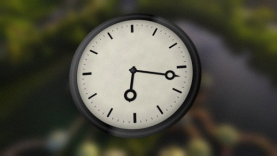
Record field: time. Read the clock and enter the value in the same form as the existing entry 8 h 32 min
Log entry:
6 h 17 min
